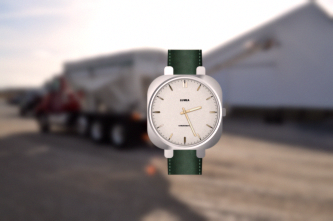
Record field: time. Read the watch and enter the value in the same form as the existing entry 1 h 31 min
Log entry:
2 h 26 min
